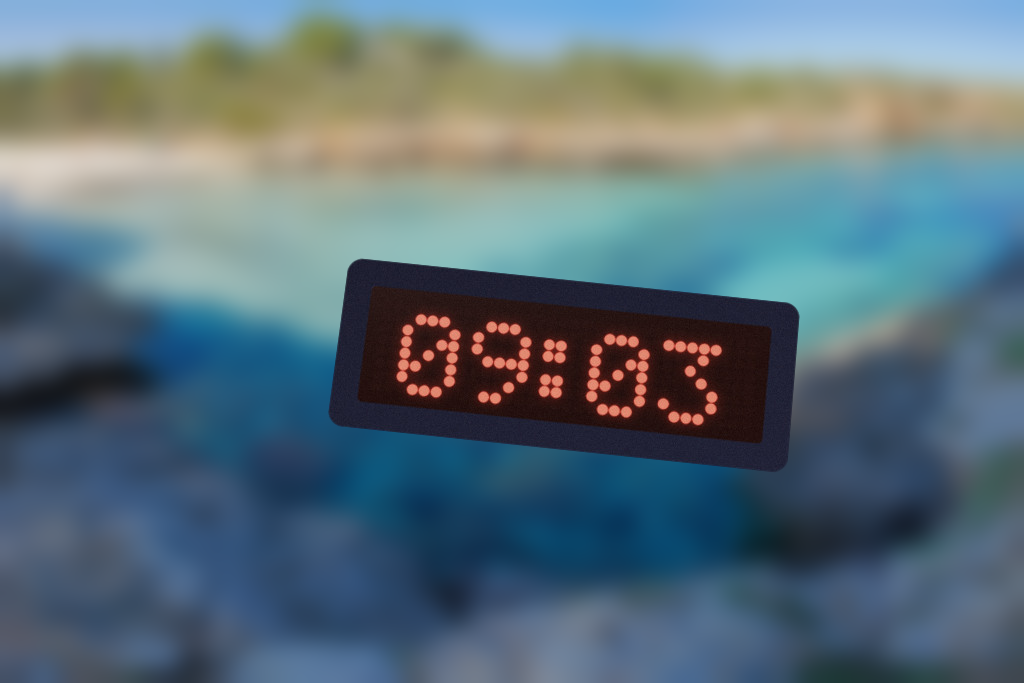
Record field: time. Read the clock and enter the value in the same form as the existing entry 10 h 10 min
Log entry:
9 h 03 min
